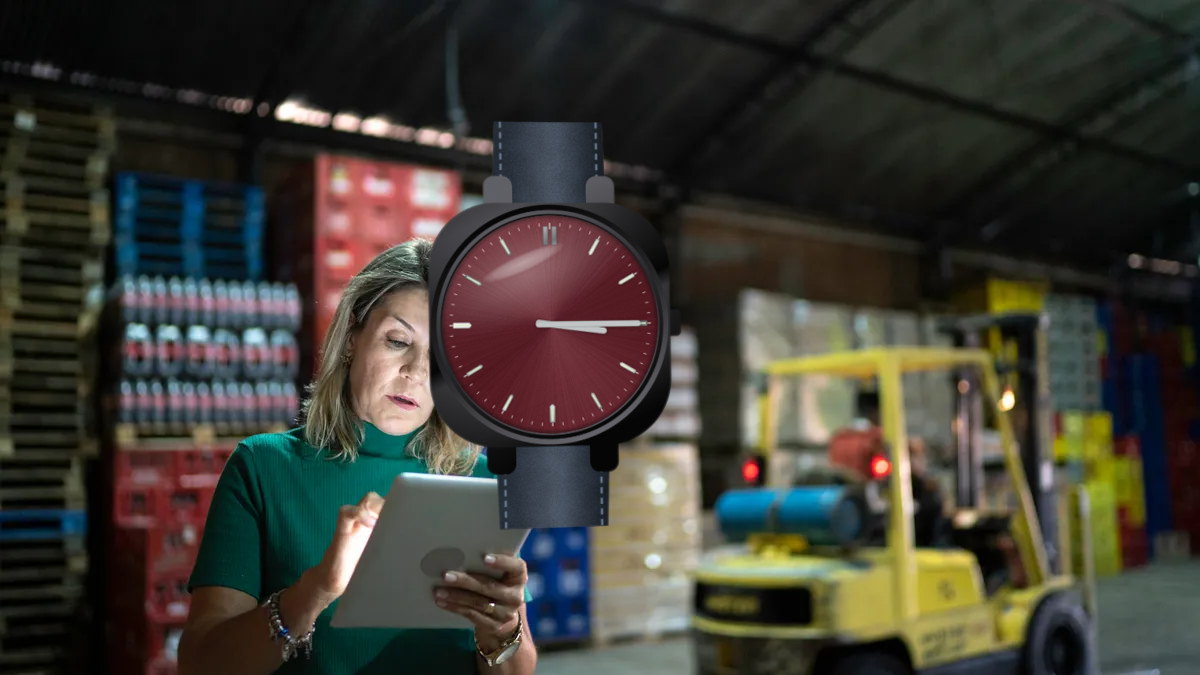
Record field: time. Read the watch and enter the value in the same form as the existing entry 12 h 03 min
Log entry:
3 h 15 min
